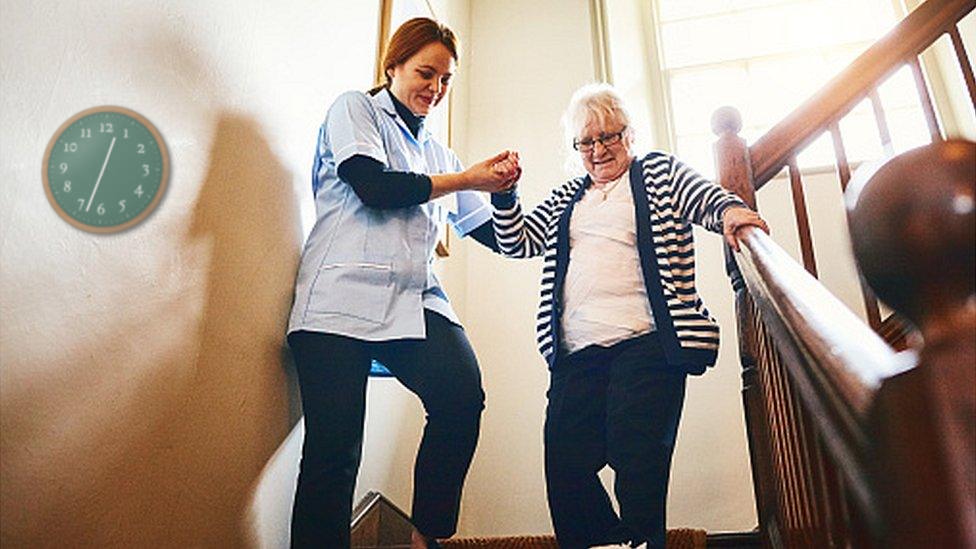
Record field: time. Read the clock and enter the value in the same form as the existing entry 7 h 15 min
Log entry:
12 h 33 min
